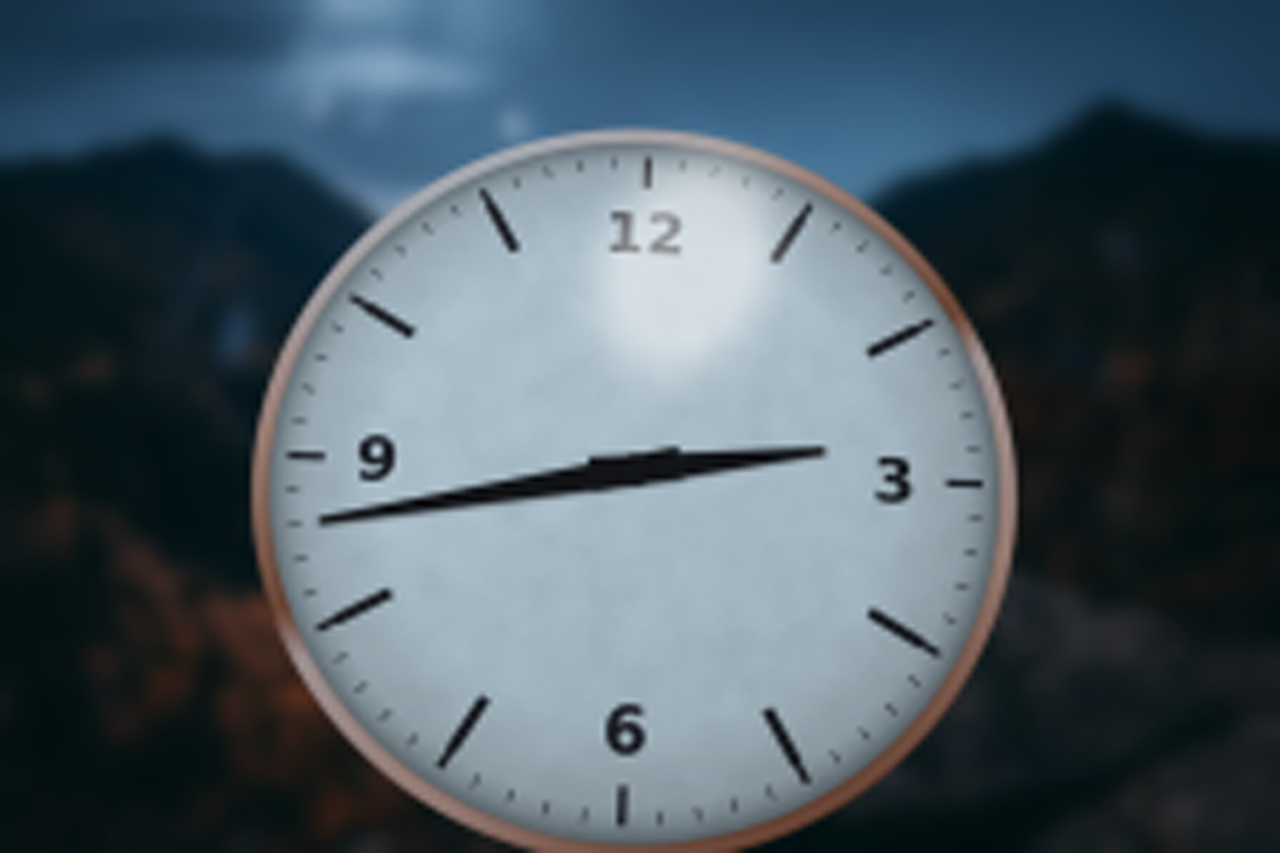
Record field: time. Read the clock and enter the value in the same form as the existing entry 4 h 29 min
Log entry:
2 h 43 min
